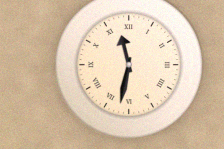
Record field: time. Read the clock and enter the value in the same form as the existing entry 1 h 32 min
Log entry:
11 h 32 min
